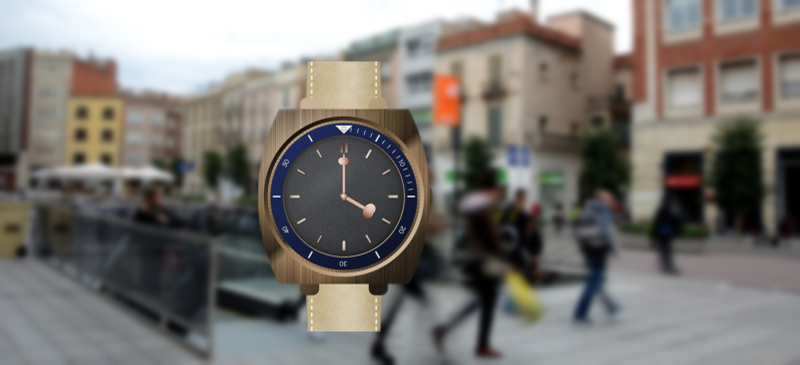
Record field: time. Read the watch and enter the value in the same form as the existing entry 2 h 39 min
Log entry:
4 h 00 min
